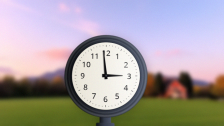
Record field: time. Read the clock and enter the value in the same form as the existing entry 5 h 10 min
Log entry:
2 h 59 min
